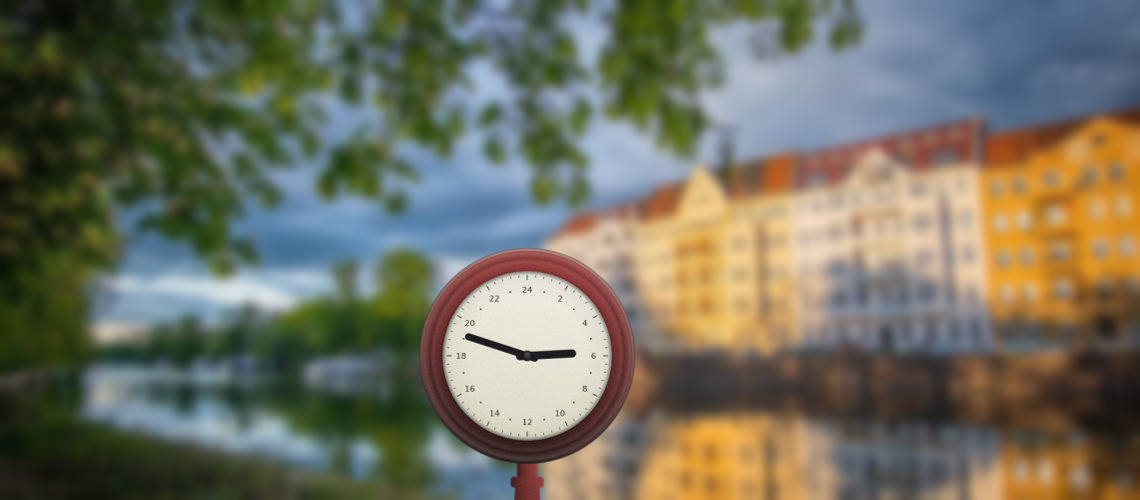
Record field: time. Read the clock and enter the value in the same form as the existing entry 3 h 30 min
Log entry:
5 h 48 min
